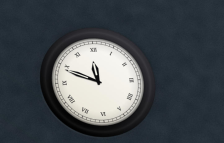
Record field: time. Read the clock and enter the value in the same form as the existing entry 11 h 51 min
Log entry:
11 h 49 min
